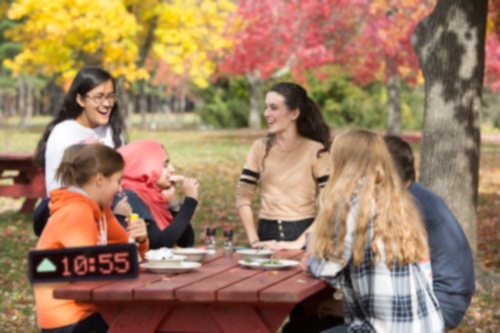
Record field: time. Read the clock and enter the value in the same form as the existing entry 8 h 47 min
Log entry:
10 h 55 min
